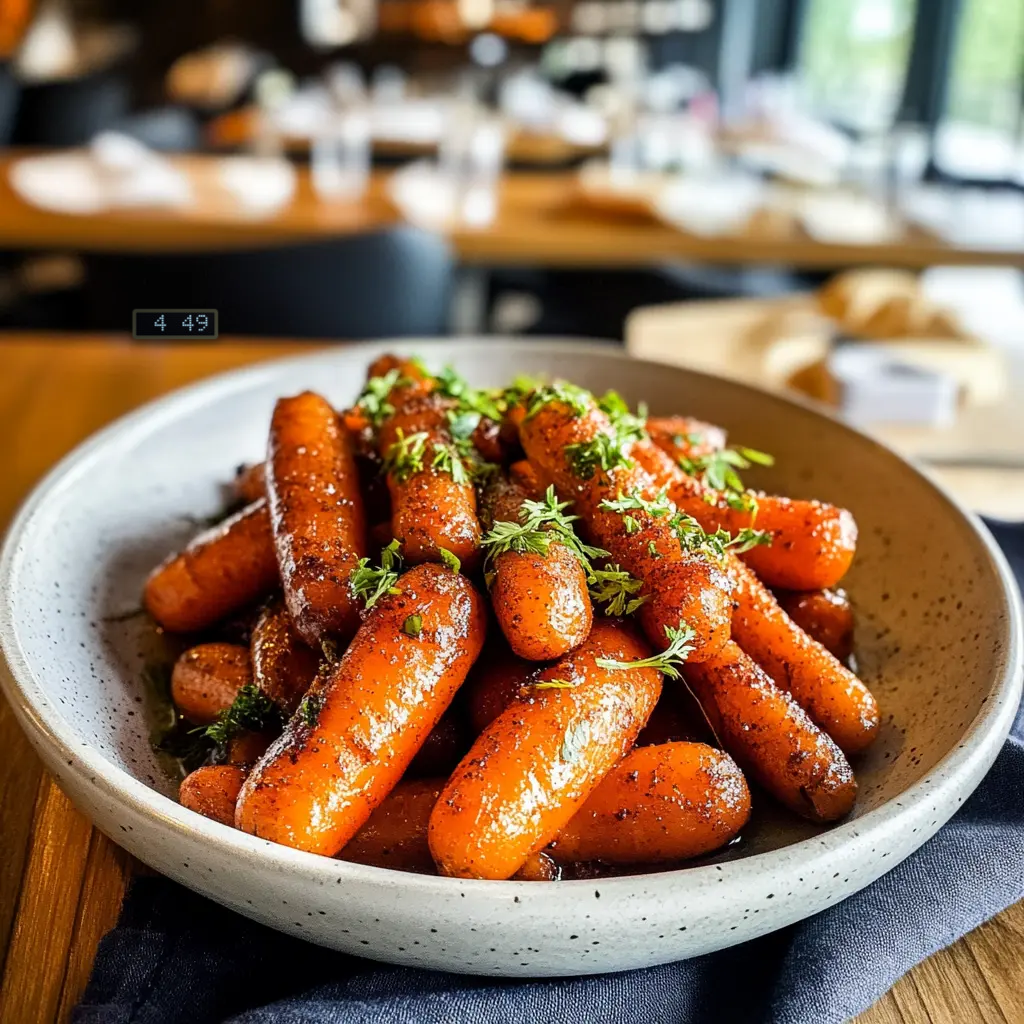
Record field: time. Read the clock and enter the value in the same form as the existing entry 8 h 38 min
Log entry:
4 h 49 min
